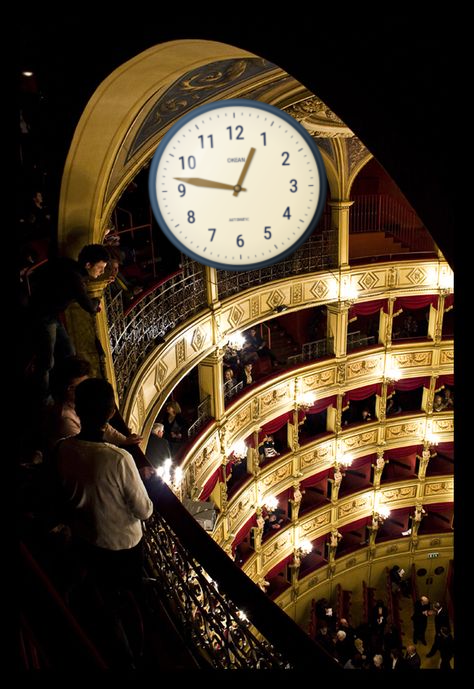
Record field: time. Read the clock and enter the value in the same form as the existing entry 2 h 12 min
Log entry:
12 h 47 min
